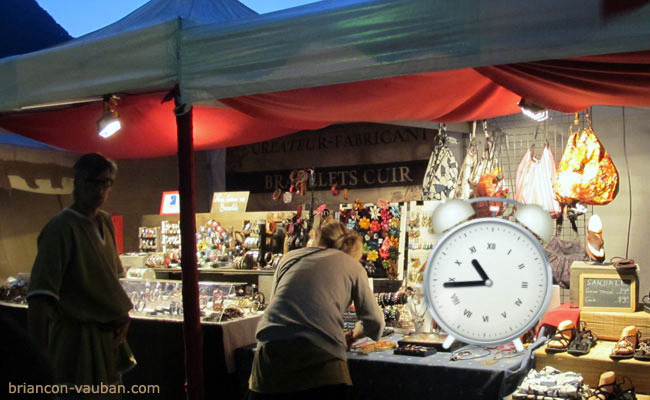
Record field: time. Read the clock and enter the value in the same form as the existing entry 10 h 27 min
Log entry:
10 h 44 min
